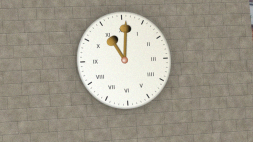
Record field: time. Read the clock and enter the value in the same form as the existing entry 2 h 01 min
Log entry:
11 h 01 min
